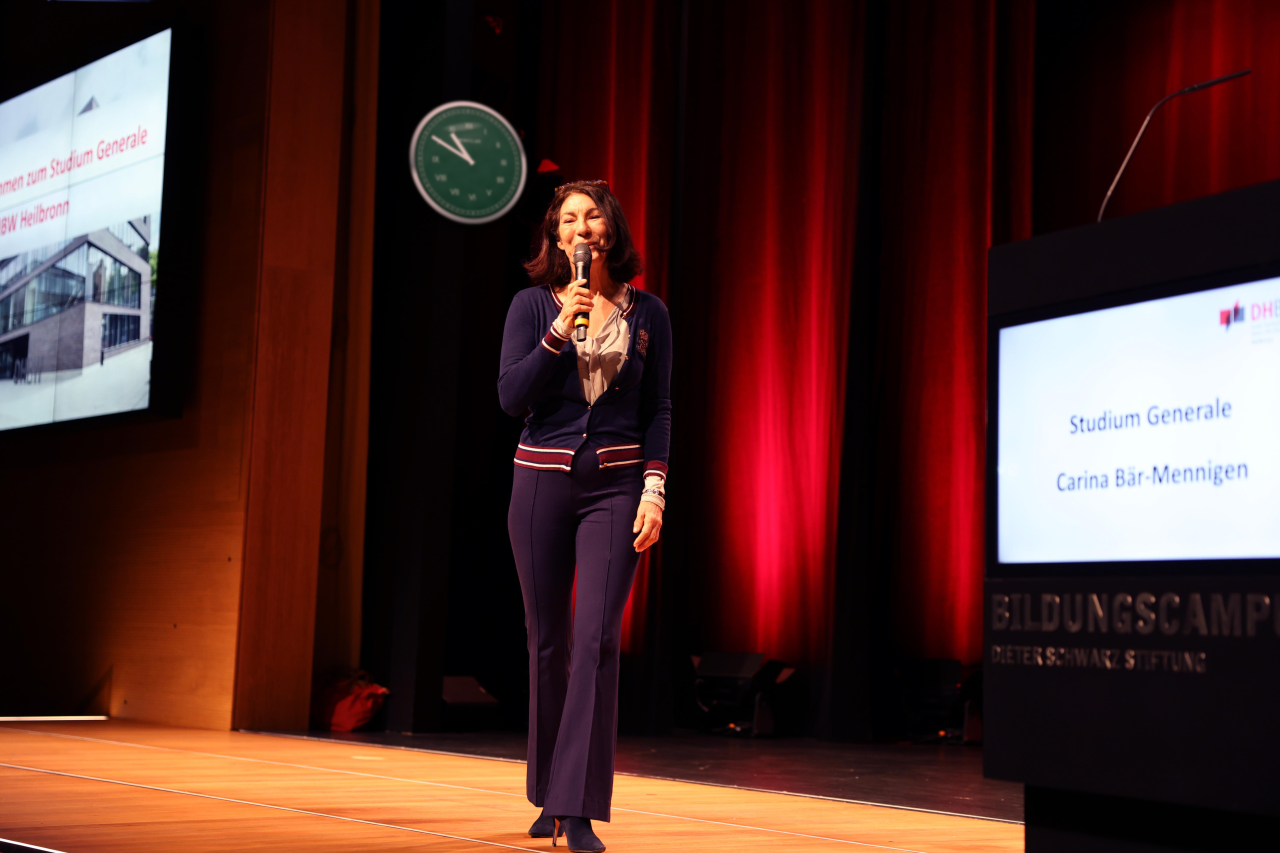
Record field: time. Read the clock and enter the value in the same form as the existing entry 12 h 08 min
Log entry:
10 h 50 min
